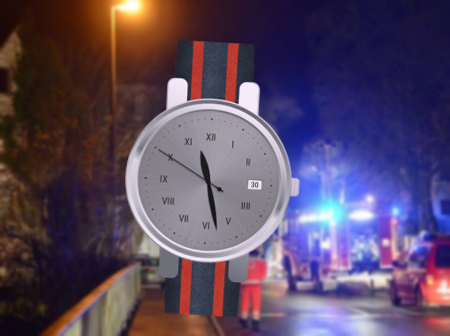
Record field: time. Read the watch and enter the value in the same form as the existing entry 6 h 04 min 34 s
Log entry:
11 h 27 min 50 s
